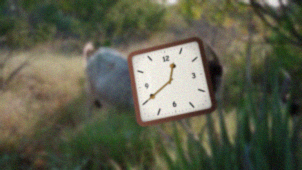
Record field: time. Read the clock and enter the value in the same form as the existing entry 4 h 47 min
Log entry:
12 h 40 min
